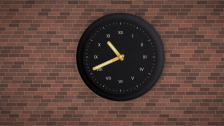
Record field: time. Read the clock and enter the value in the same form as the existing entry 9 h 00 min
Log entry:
10 h 41 min
